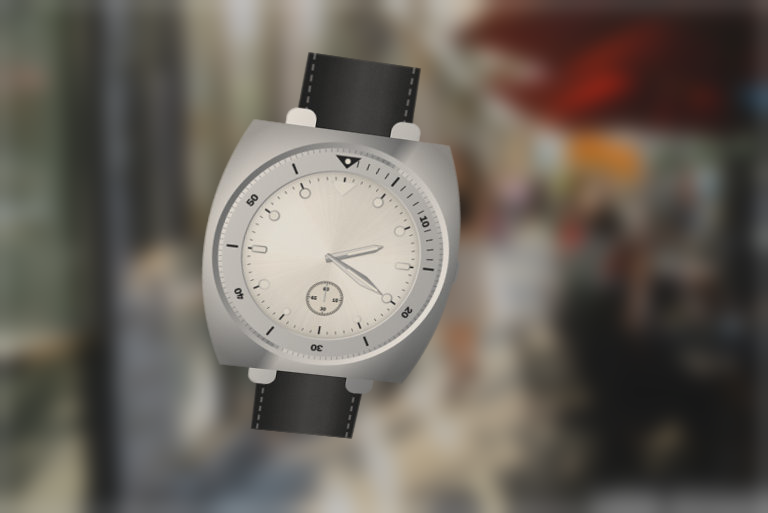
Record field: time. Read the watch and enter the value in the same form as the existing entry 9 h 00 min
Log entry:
2 h 20 min
